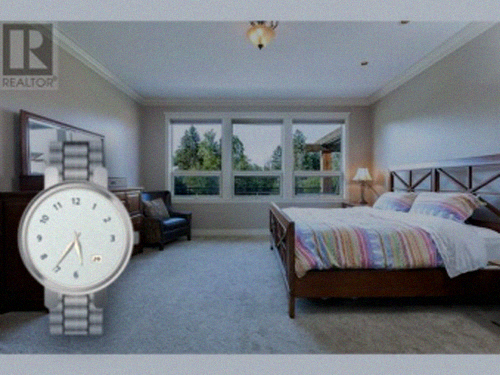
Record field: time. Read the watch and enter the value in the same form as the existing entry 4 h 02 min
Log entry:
5 h 36 min
